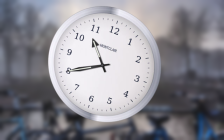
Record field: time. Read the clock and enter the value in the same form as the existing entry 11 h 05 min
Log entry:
10 h 40 min
